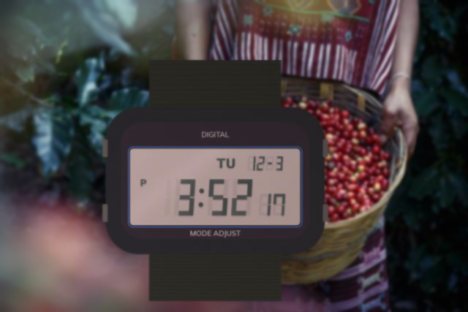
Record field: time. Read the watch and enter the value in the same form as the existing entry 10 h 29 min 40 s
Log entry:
3 h 52 min 17 s
